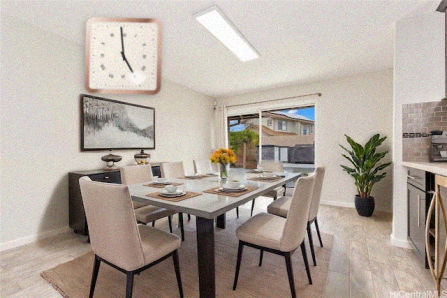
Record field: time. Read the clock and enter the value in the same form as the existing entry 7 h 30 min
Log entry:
4 h 59 min
